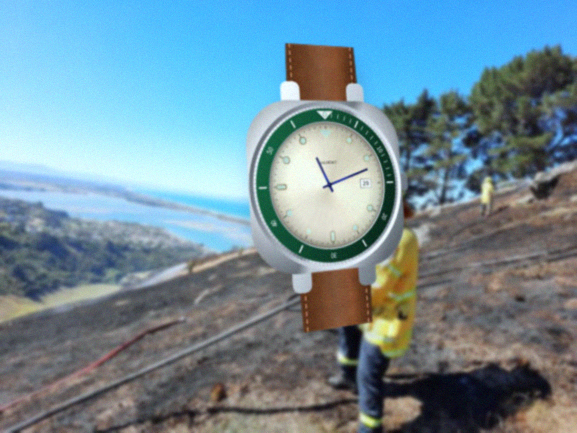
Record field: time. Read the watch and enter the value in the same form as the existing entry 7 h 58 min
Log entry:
11 h 12 min
